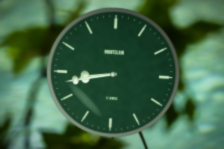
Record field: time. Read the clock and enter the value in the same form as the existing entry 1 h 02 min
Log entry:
8 h 43 min
